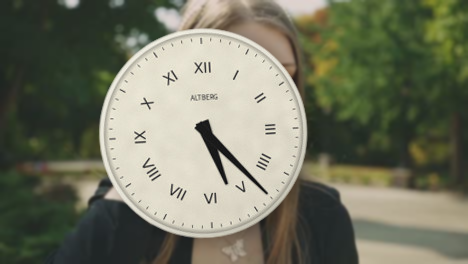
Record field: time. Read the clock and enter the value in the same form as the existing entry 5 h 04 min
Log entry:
5 h 23 min
